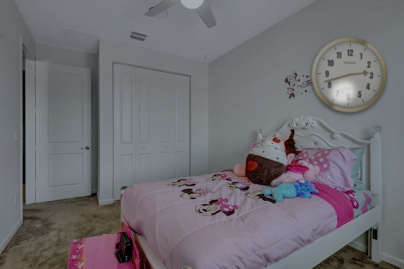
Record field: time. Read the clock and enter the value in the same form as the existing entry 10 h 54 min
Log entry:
2 h 42 min
